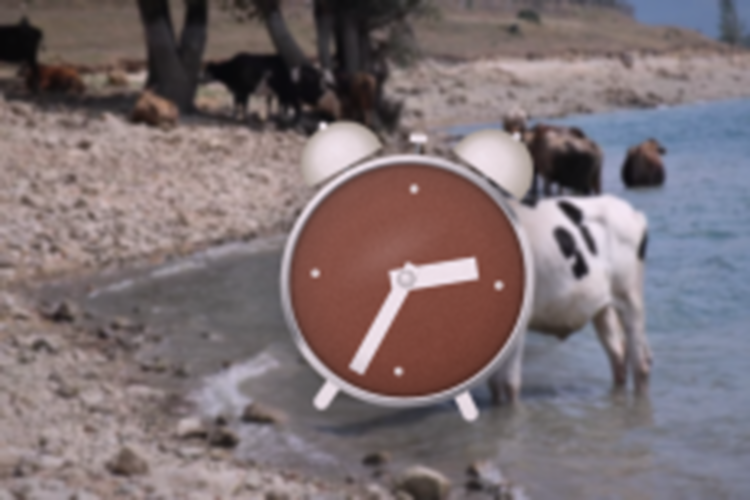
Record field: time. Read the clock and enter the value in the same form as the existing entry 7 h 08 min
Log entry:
2 h 34 min
